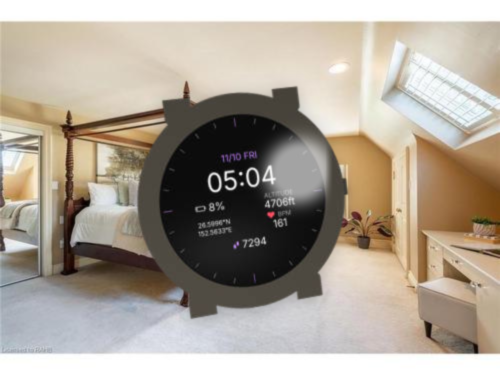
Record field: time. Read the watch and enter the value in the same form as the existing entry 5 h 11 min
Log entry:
5 h 04 min
